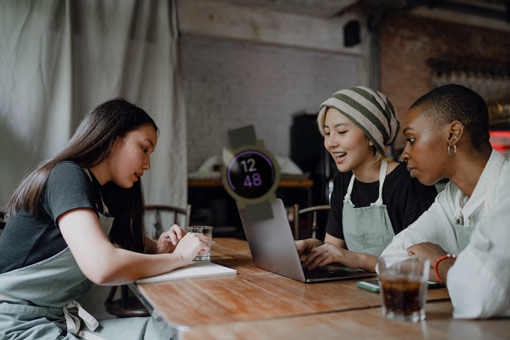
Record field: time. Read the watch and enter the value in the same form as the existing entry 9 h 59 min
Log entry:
12 h 48 min
